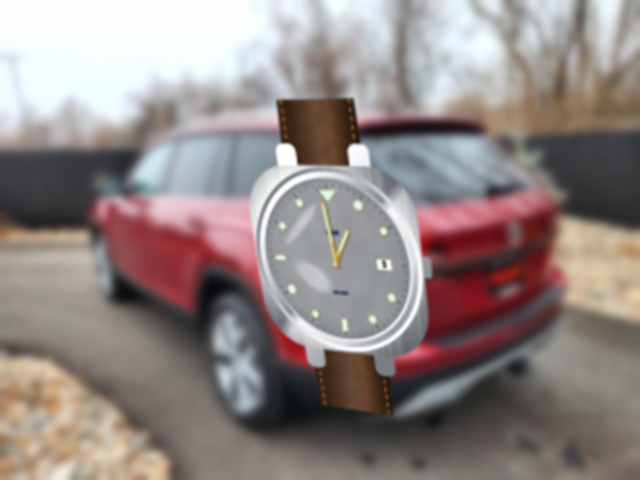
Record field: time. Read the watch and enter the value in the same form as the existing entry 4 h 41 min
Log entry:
12 h 59 min
